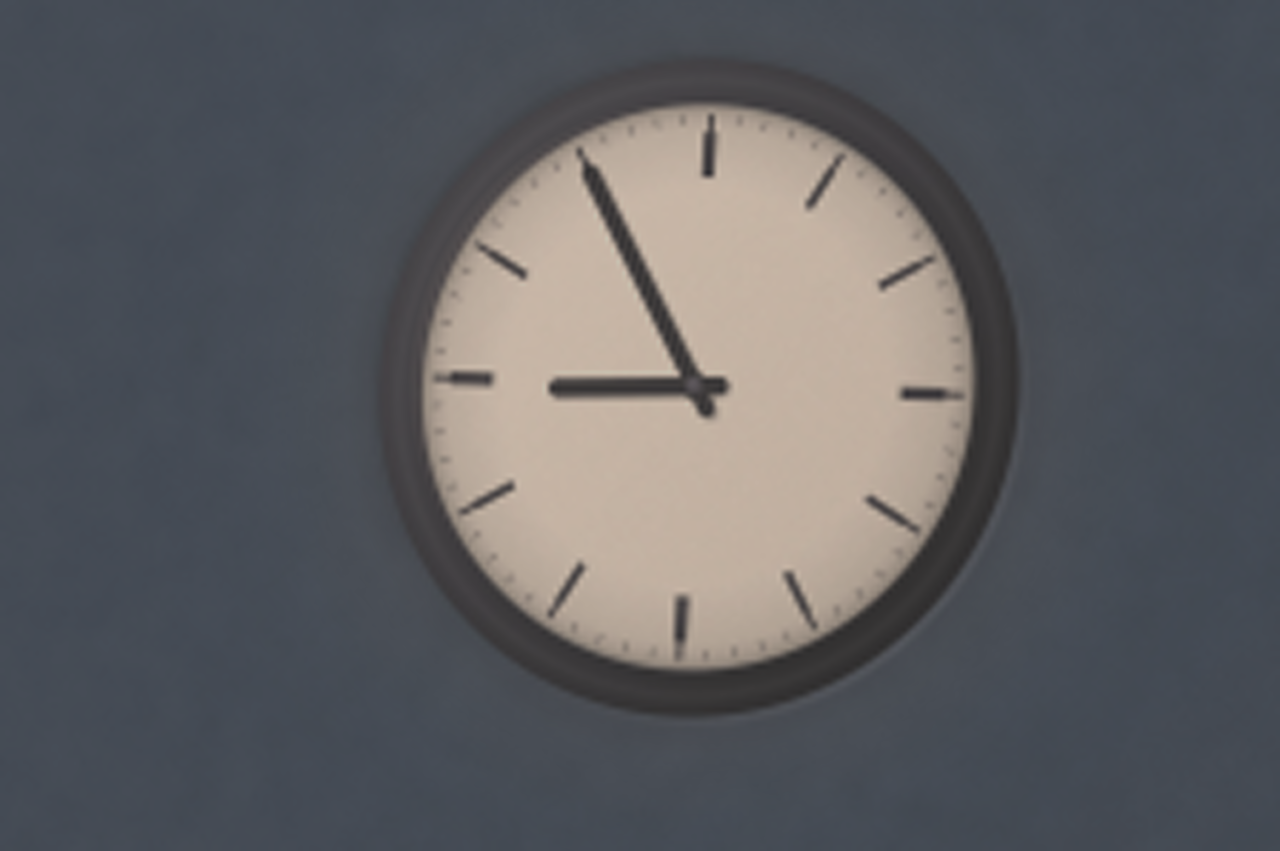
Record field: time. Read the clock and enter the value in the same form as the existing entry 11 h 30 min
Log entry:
8 h 55 min
